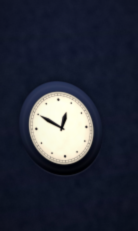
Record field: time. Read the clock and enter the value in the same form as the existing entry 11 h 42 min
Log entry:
12 h 50 min
